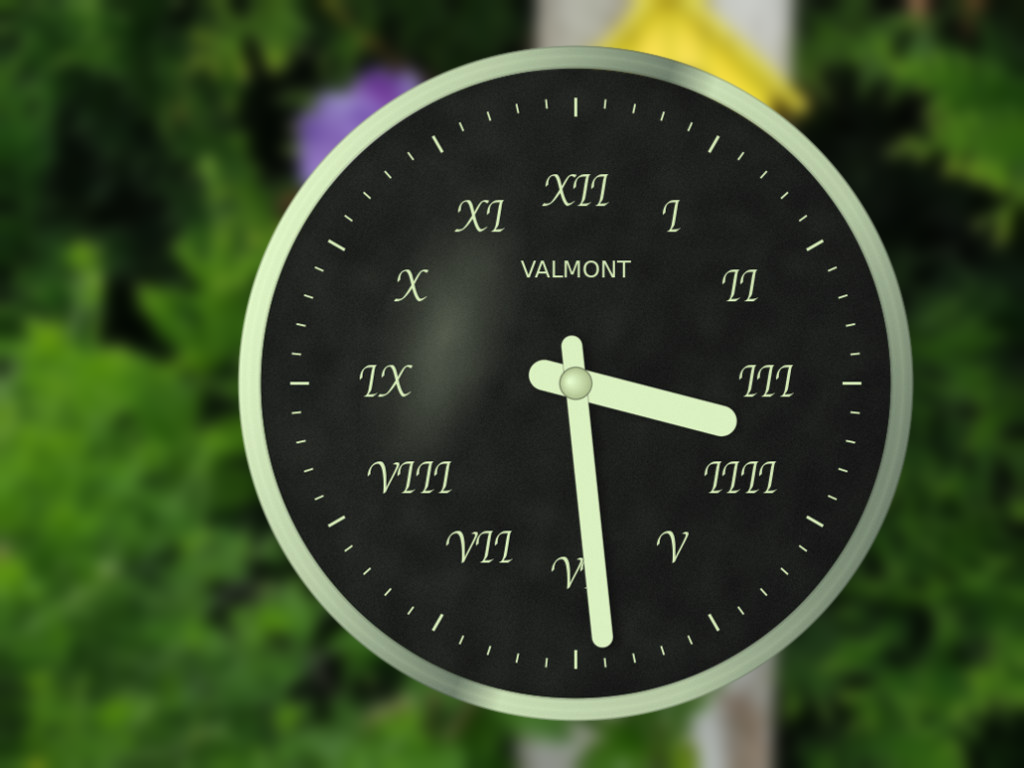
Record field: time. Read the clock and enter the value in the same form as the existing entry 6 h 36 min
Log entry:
3 h 29 min
